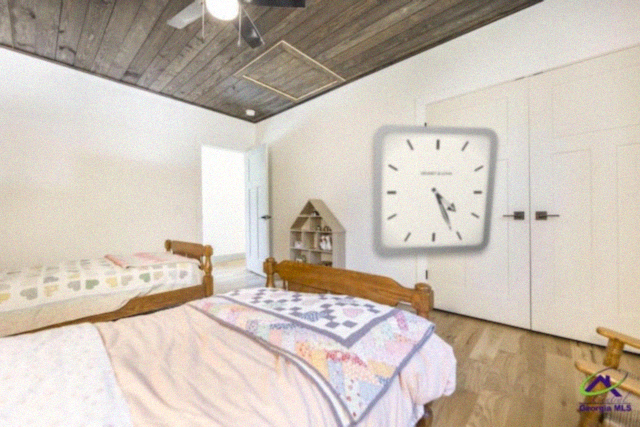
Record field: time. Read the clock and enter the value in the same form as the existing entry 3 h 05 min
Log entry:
4 h 26 min
